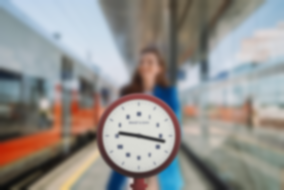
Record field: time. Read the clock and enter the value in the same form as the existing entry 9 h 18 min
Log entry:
9 h 17 min
